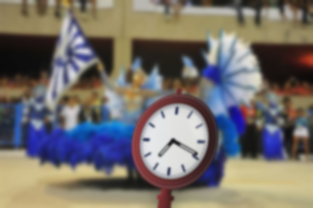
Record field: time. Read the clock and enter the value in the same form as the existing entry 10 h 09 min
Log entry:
7 h 19 min
